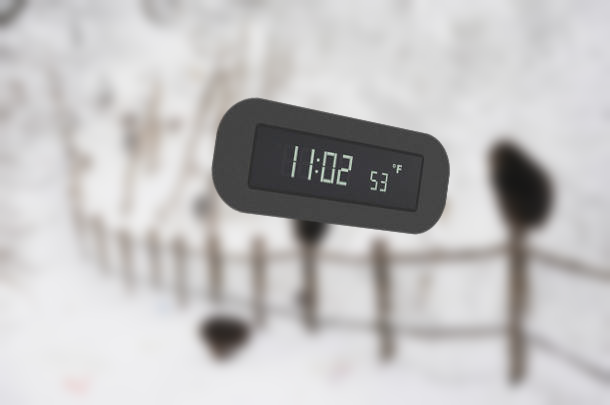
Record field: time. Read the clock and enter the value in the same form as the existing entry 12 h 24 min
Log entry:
11 h 02 min
